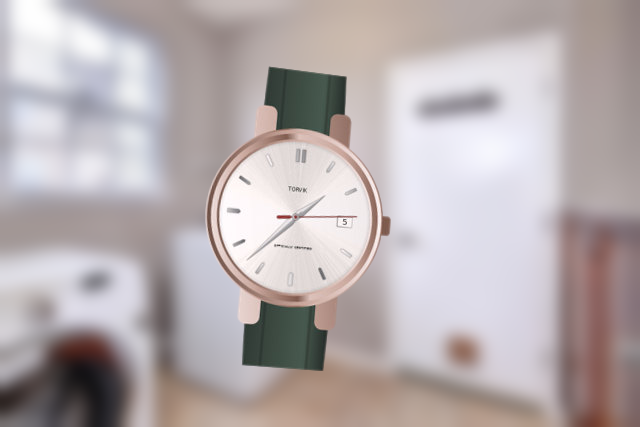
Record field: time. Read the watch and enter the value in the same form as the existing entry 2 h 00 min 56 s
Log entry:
1 h 37 min 14 s
